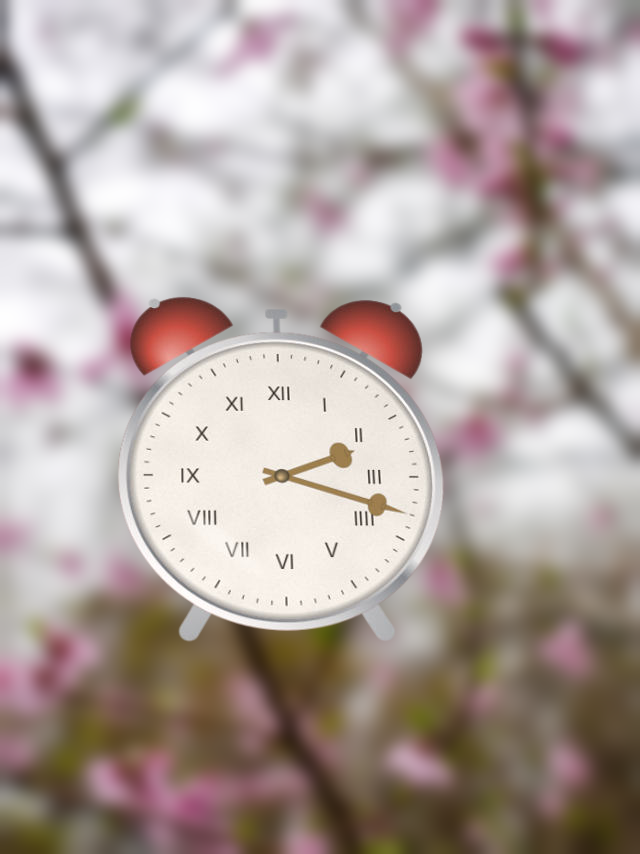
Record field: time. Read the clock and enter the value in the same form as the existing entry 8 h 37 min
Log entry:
2 h 18 min
